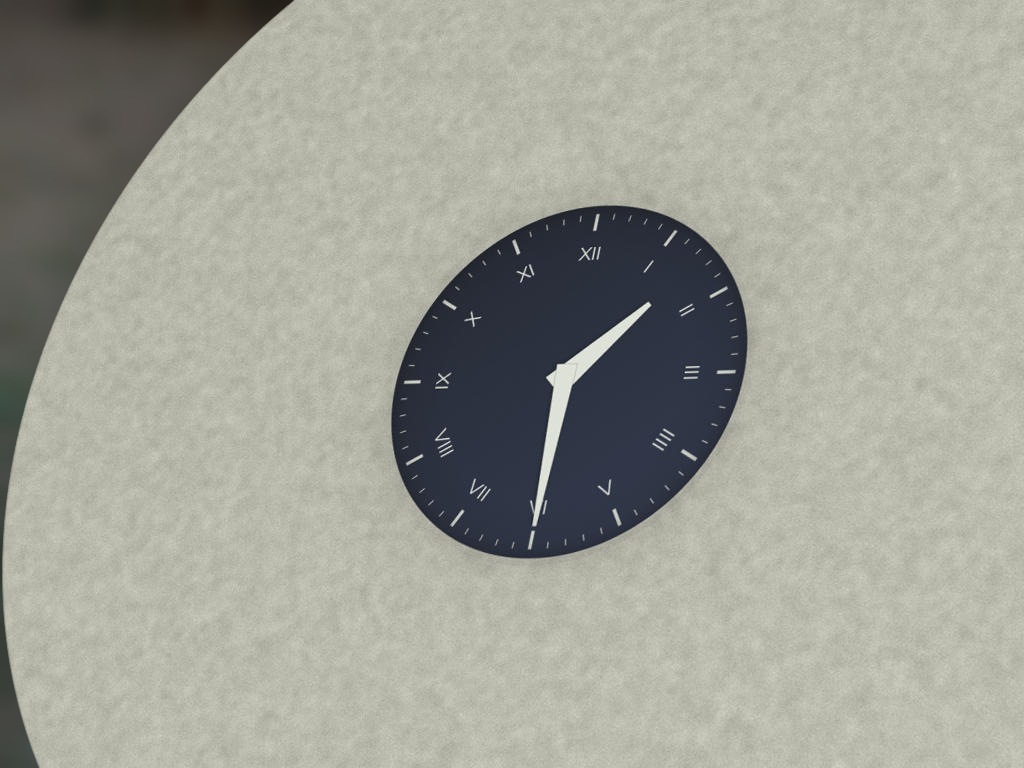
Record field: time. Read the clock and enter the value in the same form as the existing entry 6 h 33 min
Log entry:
1 h 30 min
